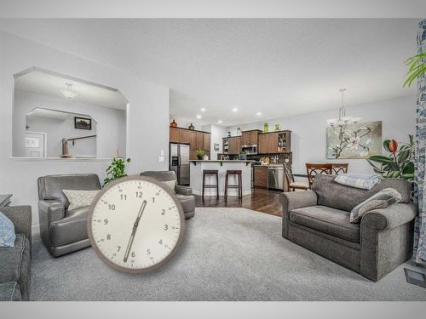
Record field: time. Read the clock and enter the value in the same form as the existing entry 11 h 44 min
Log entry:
12 h 32 min
